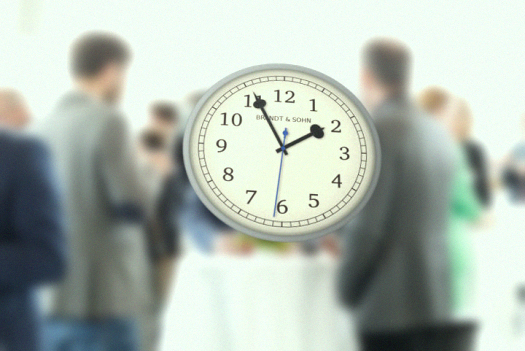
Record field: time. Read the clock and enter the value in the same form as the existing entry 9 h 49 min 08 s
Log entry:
1 h 55 min 31 s
